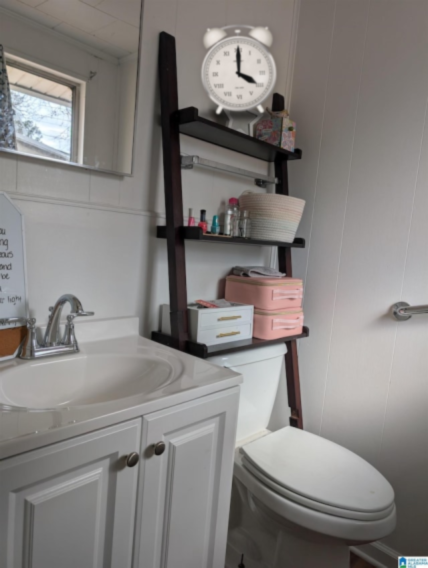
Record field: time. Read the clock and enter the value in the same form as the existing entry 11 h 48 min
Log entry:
4 h 00 min
